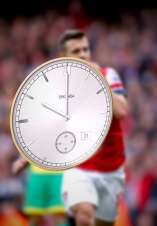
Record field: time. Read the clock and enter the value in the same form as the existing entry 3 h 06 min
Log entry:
10 h 00 min
